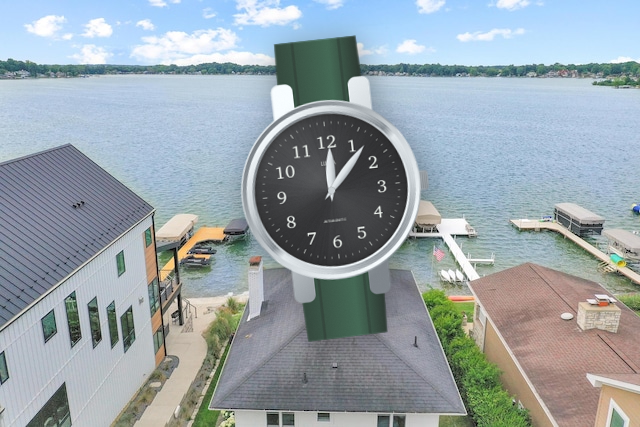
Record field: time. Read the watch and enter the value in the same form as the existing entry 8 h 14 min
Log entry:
12 h 07 min
